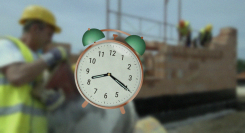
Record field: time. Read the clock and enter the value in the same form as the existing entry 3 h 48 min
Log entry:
8 h 20 min
